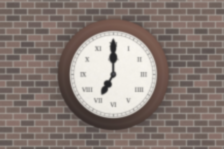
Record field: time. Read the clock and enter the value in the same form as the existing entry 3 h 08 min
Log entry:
7 h 00 min
